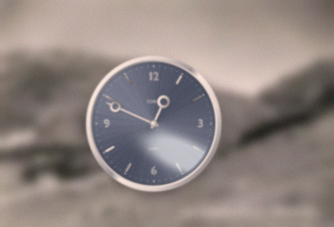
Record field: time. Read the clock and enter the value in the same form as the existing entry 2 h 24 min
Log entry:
12 h 49 min
